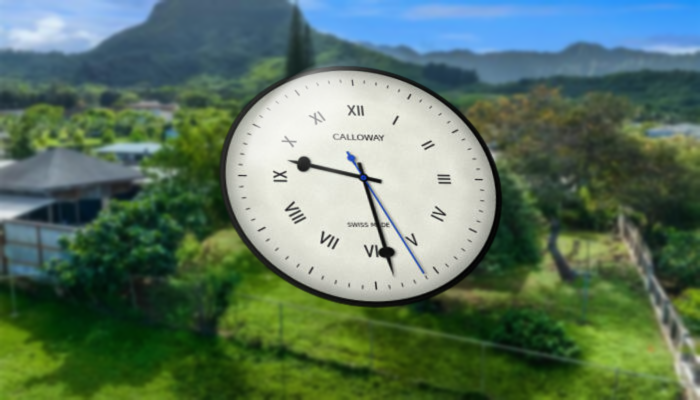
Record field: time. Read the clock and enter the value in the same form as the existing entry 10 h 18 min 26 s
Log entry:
9 h 28 min 26 s
